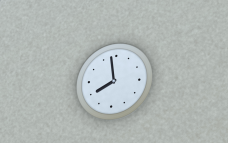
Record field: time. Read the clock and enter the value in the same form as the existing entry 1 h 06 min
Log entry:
7 h 58 min
